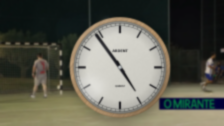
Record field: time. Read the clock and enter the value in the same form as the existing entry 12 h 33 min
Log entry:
4 h 54 min
